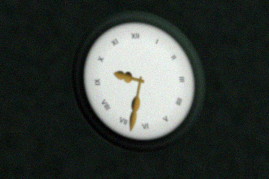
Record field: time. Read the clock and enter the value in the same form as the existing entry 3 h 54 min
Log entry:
9 h 33 min
